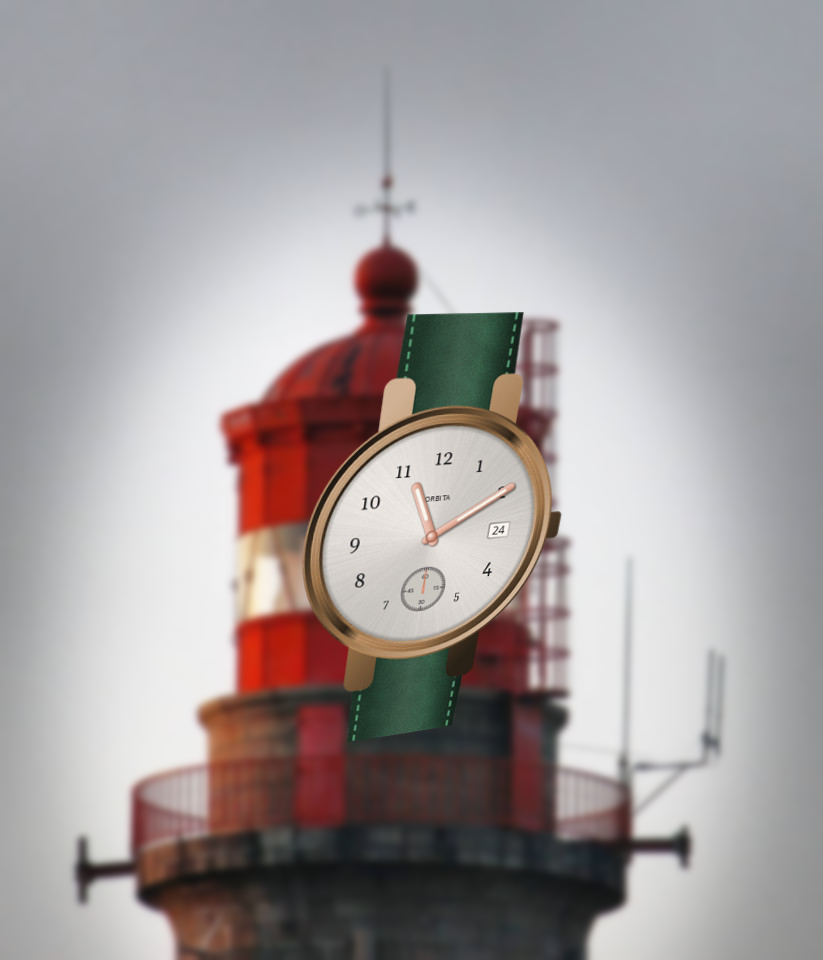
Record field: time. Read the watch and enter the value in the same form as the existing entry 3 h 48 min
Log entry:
11 h 10 min
